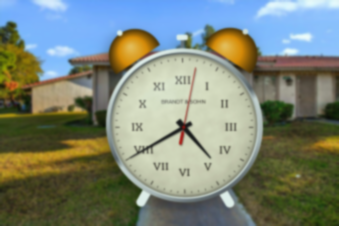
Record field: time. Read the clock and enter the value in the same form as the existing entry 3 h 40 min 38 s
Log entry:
4 h 40 min 02 s
